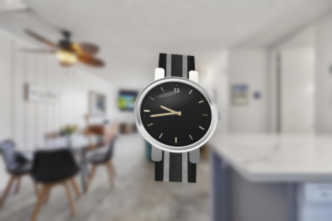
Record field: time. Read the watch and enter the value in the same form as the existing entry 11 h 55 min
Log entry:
9 h 43 min
